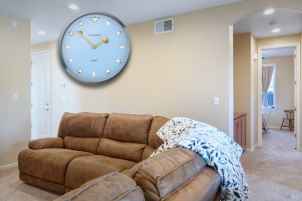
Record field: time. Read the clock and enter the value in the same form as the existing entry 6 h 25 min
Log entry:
1 h 52 min
